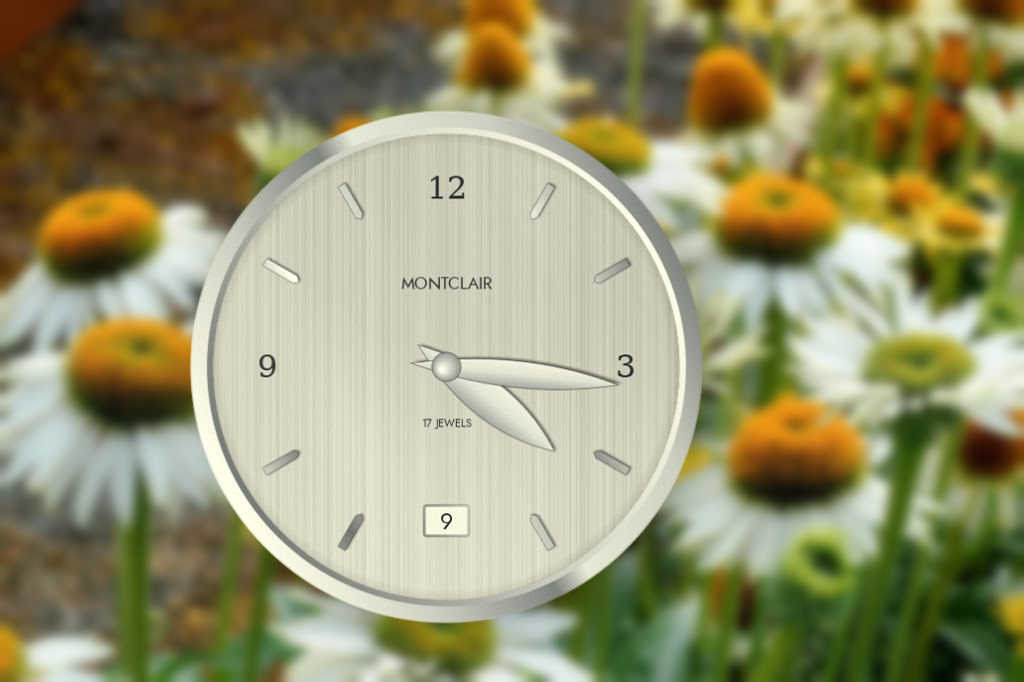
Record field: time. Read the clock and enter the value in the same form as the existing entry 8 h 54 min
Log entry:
4 h 16 min
